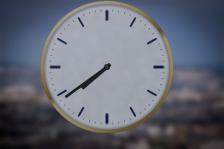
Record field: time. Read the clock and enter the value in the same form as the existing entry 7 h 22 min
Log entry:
7 h 39 min
